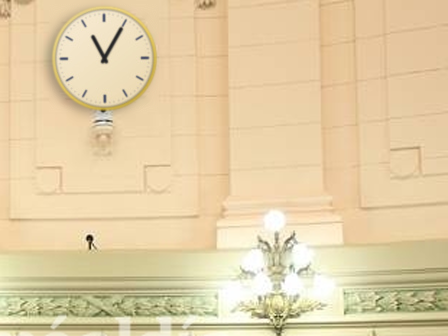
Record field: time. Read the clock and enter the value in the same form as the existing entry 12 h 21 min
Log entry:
11 h 05 min
